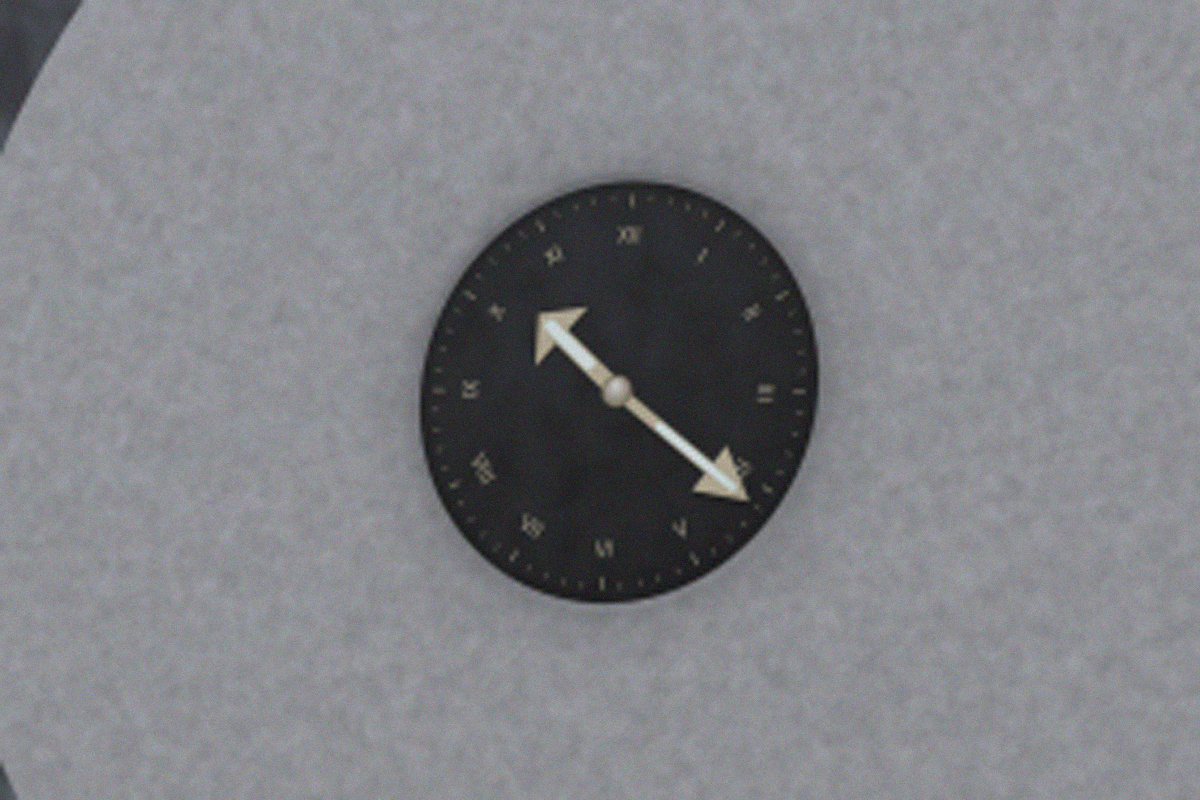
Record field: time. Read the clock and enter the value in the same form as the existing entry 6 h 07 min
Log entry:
10 h 21 min
